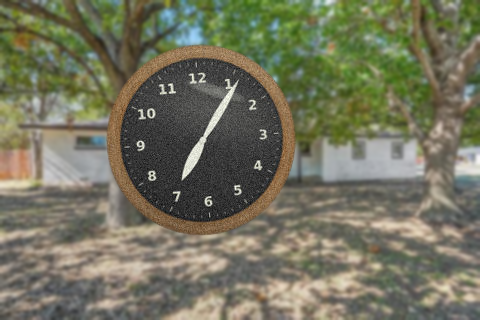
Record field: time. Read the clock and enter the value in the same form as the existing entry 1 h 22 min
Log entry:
7 h 06 min
